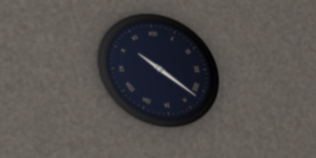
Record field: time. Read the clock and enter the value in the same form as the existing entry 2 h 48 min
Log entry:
10 h 22 min
